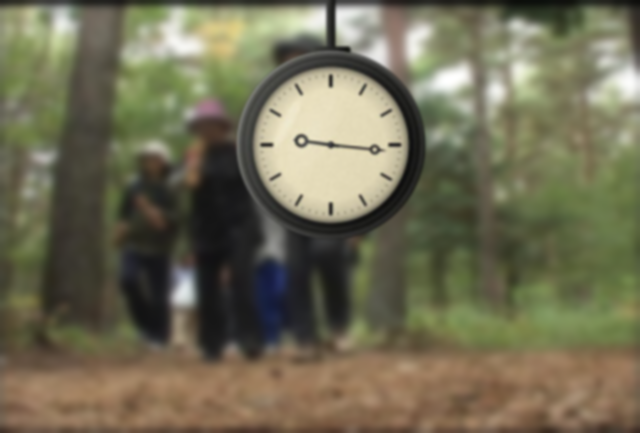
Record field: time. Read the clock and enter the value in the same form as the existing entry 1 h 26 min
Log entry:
9 h 16 min
